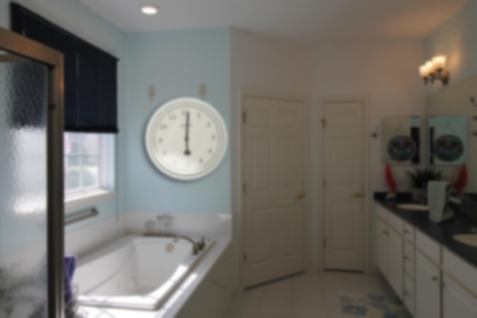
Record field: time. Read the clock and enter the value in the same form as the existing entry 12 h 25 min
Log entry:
6 h 01 min
